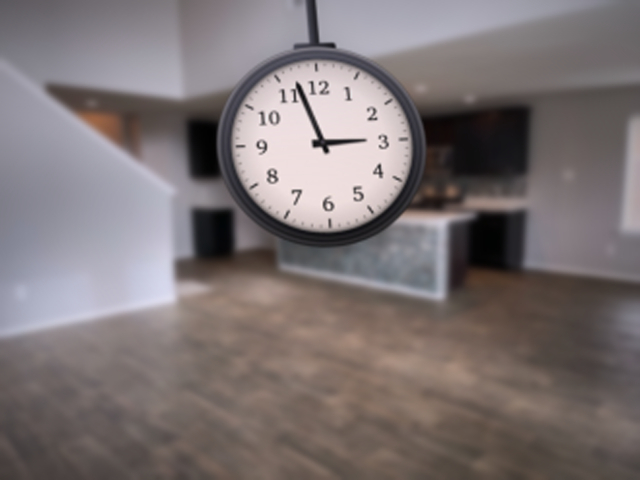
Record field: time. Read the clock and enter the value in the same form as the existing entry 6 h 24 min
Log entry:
2 h 57 min
